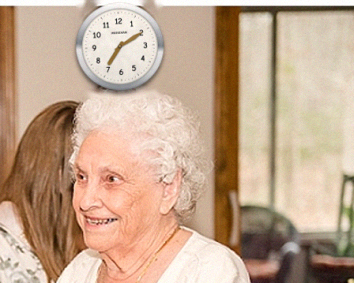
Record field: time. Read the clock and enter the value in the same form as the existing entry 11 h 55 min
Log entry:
7 h 10 min
